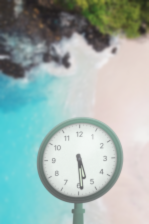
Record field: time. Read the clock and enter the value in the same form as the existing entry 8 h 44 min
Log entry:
5 h 29 min
